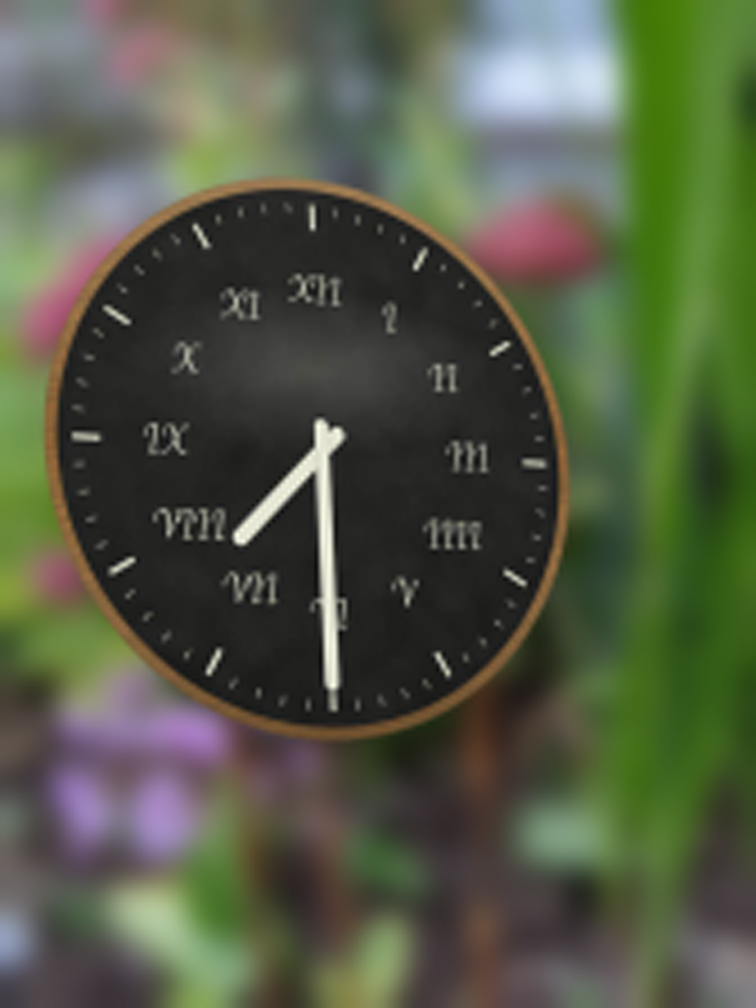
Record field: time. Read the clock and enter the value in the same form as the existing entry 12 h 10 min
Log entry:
7 h 30 min
